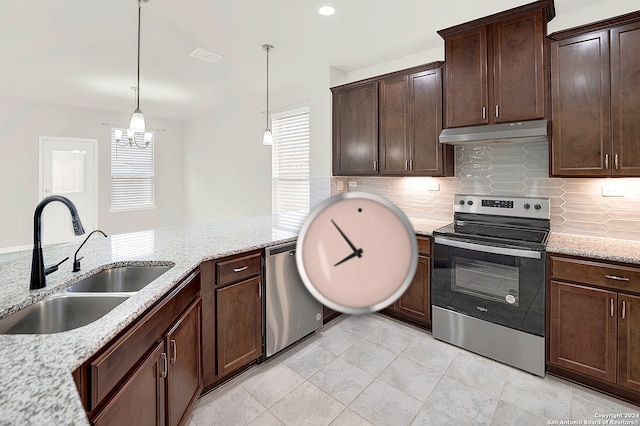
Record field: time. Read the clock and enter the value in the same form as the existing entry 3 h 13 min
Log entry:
7 h 53 min
